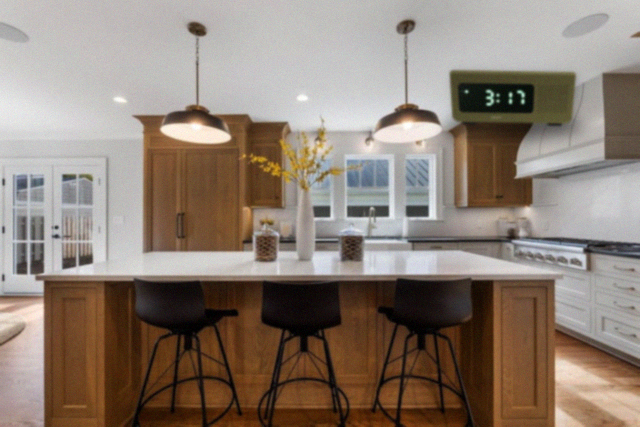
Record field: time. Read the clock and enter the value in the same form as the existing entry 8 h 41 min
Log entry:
3 h 17 min
